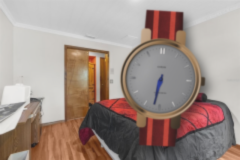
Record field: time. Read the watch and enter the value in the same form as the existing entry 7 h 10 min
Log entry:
6 h 32 min
